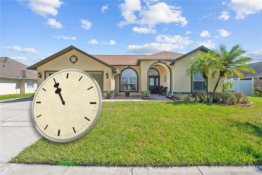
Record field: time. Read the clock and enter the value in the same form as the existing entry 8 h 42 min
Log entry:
10 h 55 min
